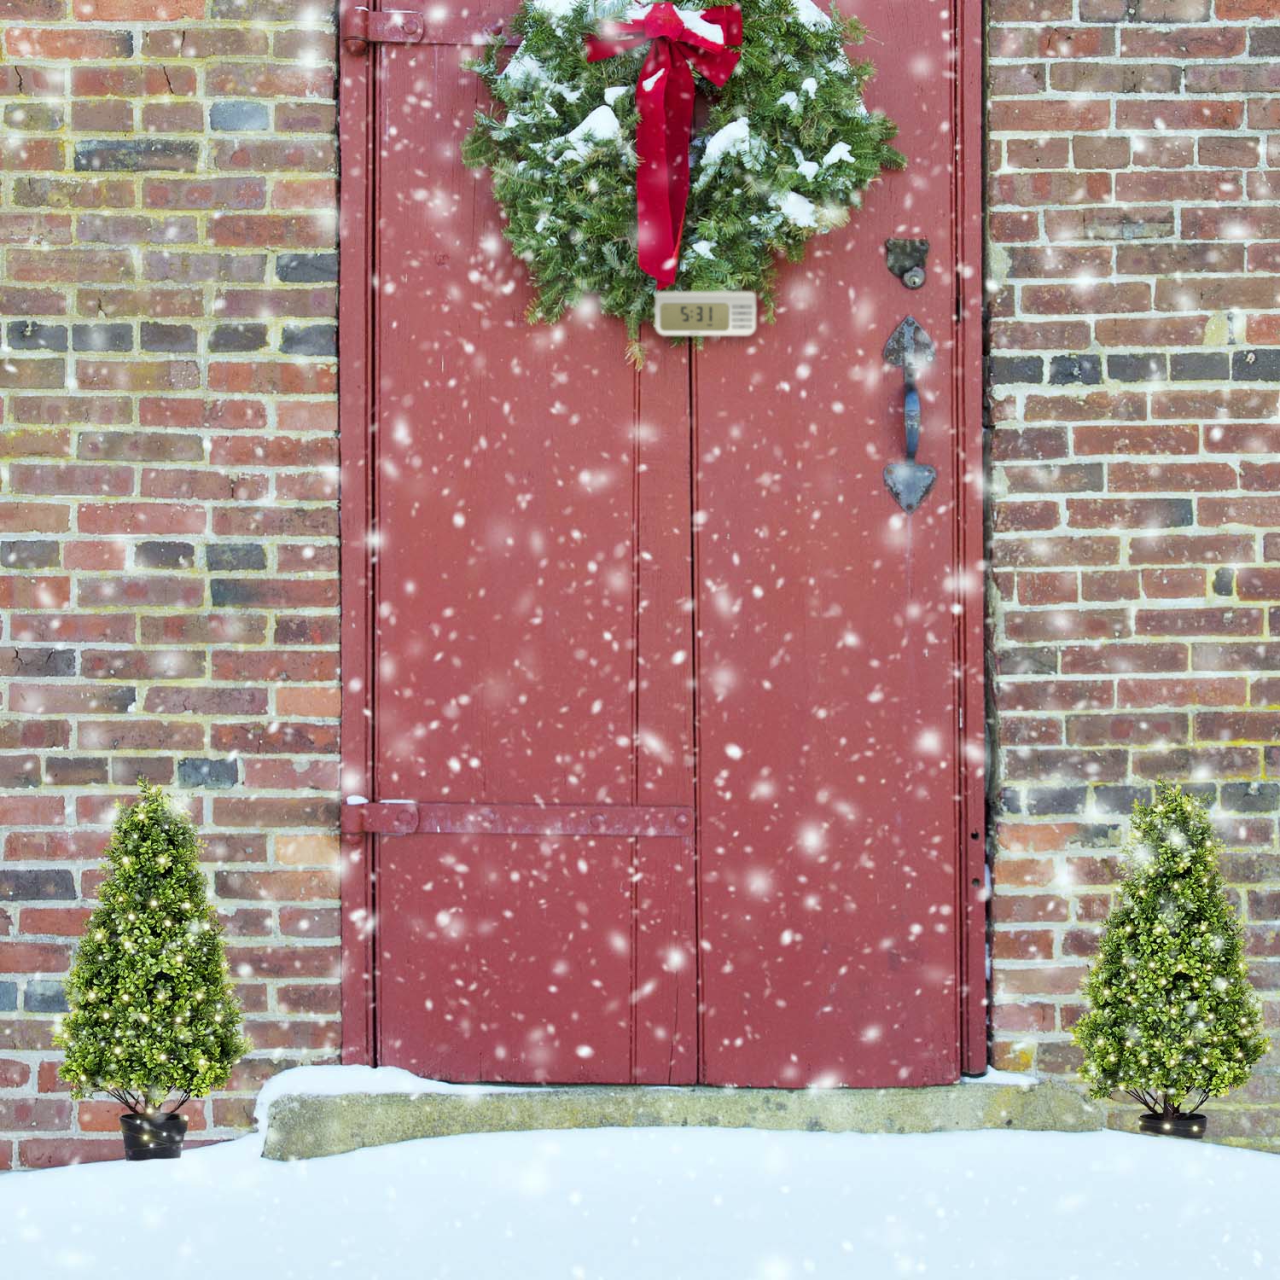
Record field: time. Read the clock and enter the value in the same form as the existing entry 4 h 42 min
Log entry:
5 h 31 min
